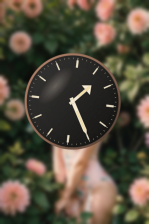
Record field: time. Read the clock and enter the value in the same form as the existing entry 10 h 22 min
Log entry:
1 h 25 min
